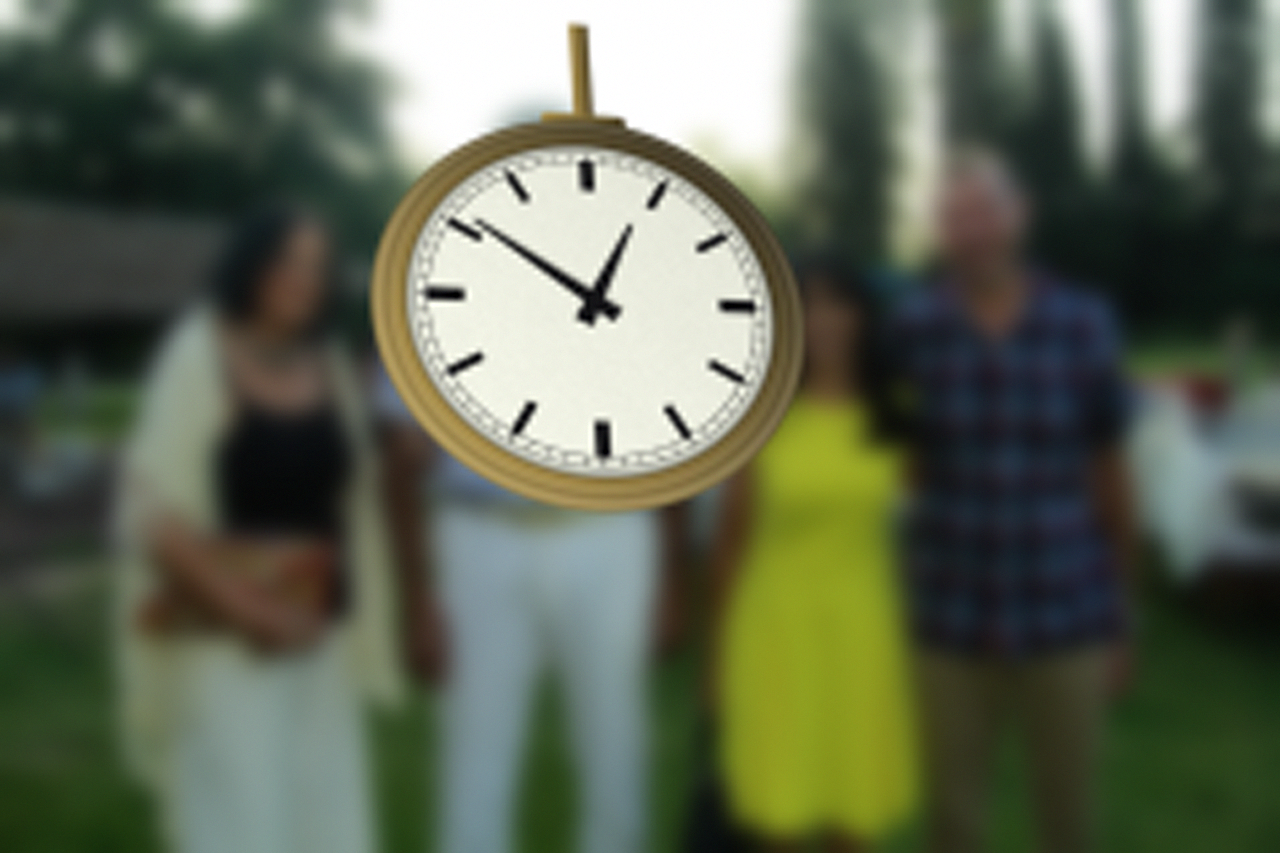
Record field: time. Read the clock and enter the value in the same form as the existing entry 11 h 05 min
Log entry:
12 h 51 min
